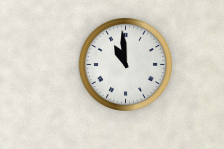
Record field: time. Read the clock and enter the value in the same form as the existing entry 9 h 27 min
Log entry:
10 h 59 min
